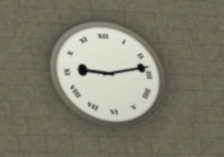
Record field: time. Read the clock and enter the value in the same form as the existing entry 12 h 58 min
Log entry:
9 h 13 min
